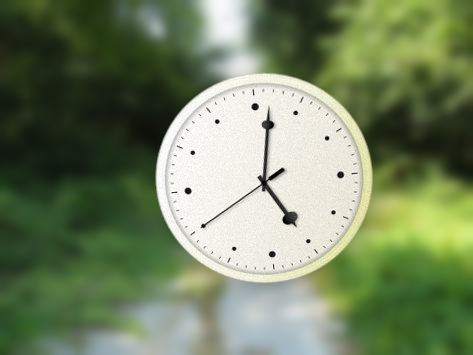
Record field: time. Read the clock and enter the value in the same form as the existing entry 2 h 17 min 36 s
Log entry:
5 h 01 min 40 s
